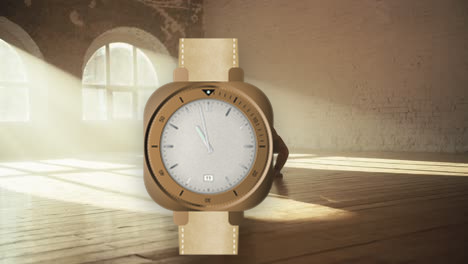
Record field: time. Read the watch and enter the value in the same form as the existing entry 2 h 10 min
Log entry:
10 h 58 min
